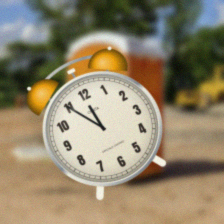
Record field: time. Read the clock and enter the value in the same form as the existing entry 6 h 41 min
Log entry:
11 h 55 min
